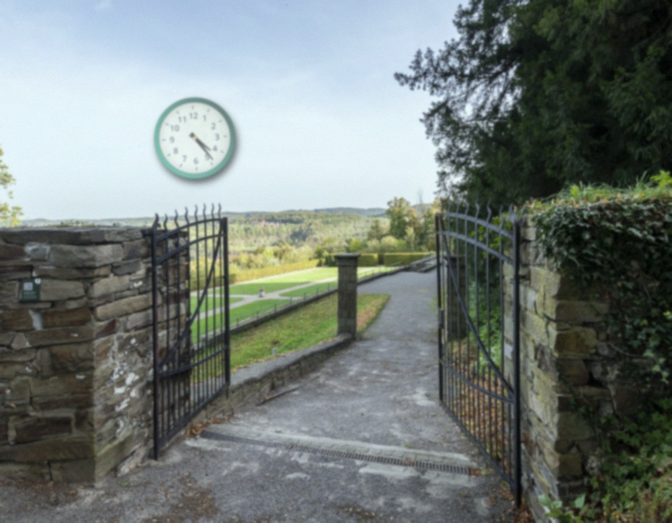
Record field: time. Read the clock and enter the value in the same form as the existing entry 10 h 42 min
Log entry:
4 h 24 min
